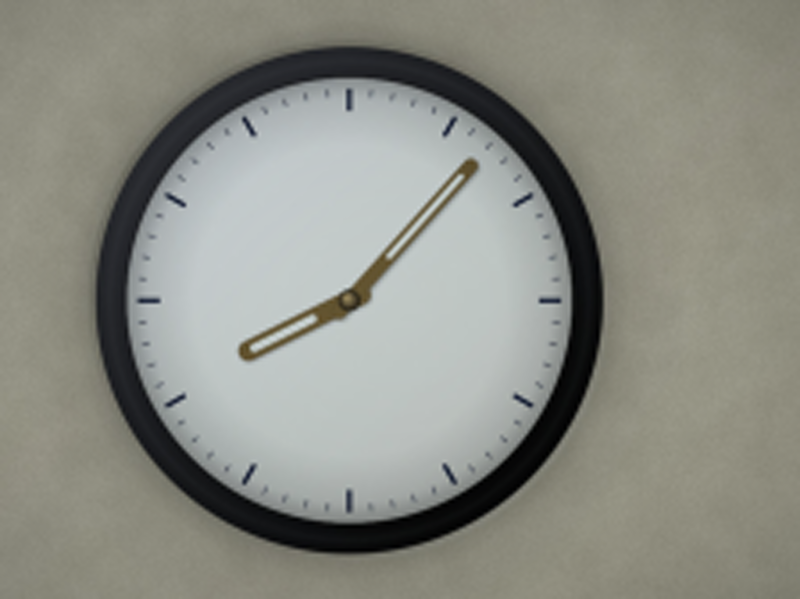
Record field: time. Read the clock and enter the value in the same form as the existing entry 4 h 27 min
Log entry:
8 h 07 min
